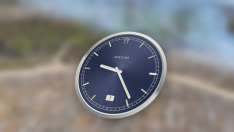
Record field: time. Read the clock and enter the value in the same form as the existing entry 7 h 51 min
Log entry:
9 h 24 min
